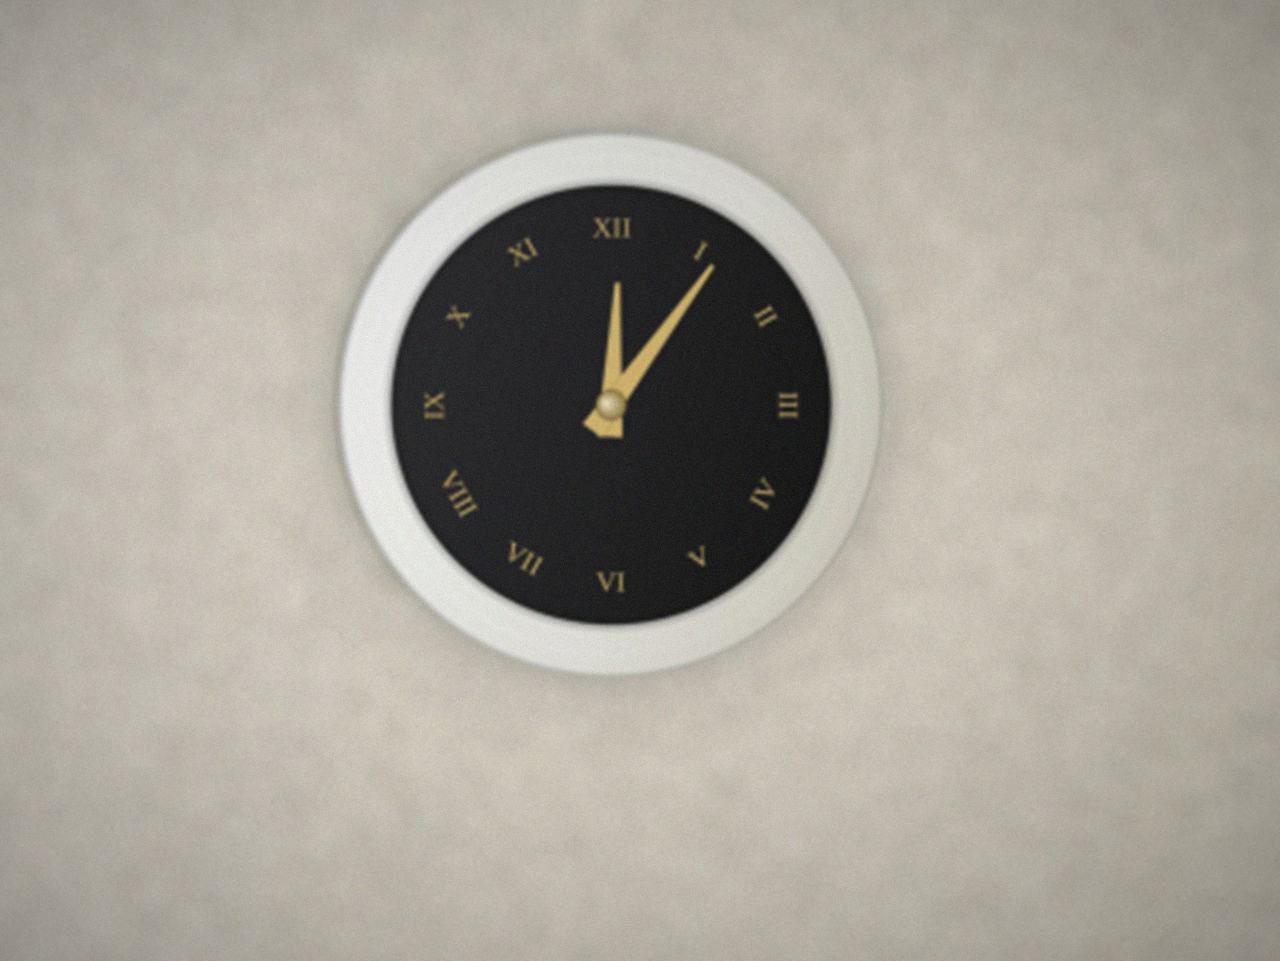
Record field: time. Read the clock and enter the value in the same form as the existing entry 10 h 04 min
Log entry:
12 h 06 min
